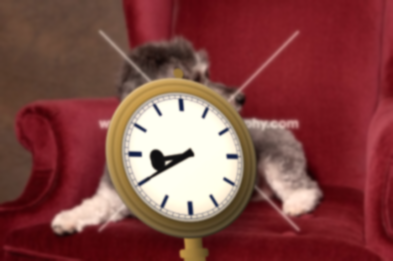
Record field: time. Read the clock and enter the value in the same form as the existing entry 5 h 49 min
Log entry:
8 h 40 min
